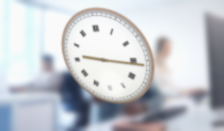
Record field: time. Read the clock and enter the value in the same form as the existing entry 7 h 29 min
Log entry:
9 h 16 min
